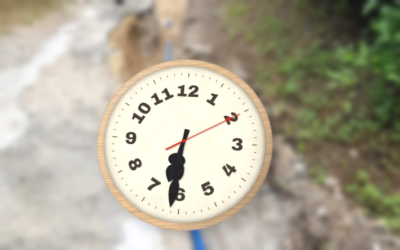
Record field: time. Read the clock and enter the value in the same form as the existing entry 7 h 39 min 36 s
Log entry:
6 h 31 min 10 s
